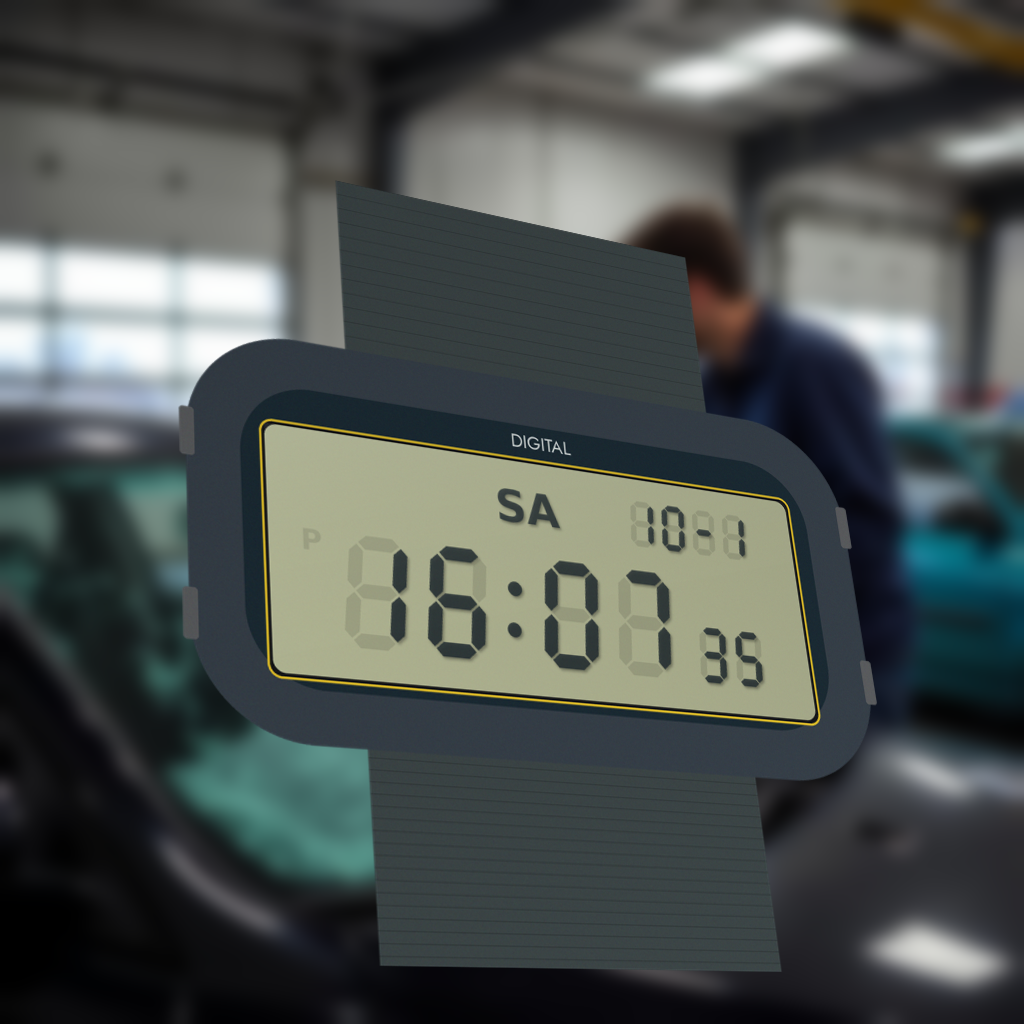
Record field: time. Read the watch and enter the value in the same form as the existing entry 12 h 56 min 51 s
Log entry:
16 h 07 min 35 s
